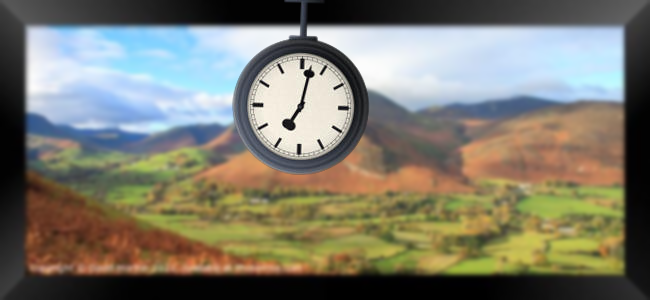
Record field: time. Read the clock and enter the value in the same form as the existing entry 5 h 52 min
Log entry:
7 h 02 min
